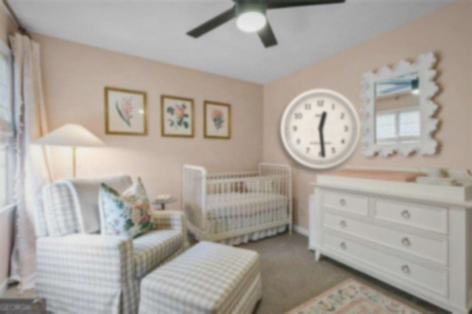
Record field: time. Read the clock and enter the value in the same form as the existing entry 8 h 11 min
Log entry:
12 h 29 min
